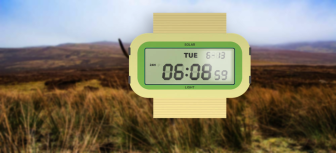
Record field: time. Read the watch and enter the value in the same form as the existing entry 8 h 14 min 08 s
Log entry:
6 h 08 min 59 s
